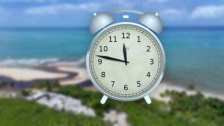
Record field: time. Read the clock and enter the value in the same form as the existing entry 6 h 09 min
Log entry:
11 h 47 min
